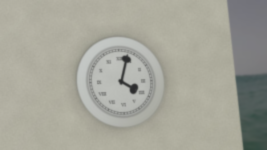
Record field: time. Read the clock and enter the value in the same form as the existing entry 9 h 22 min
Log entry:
4 h 03 min
